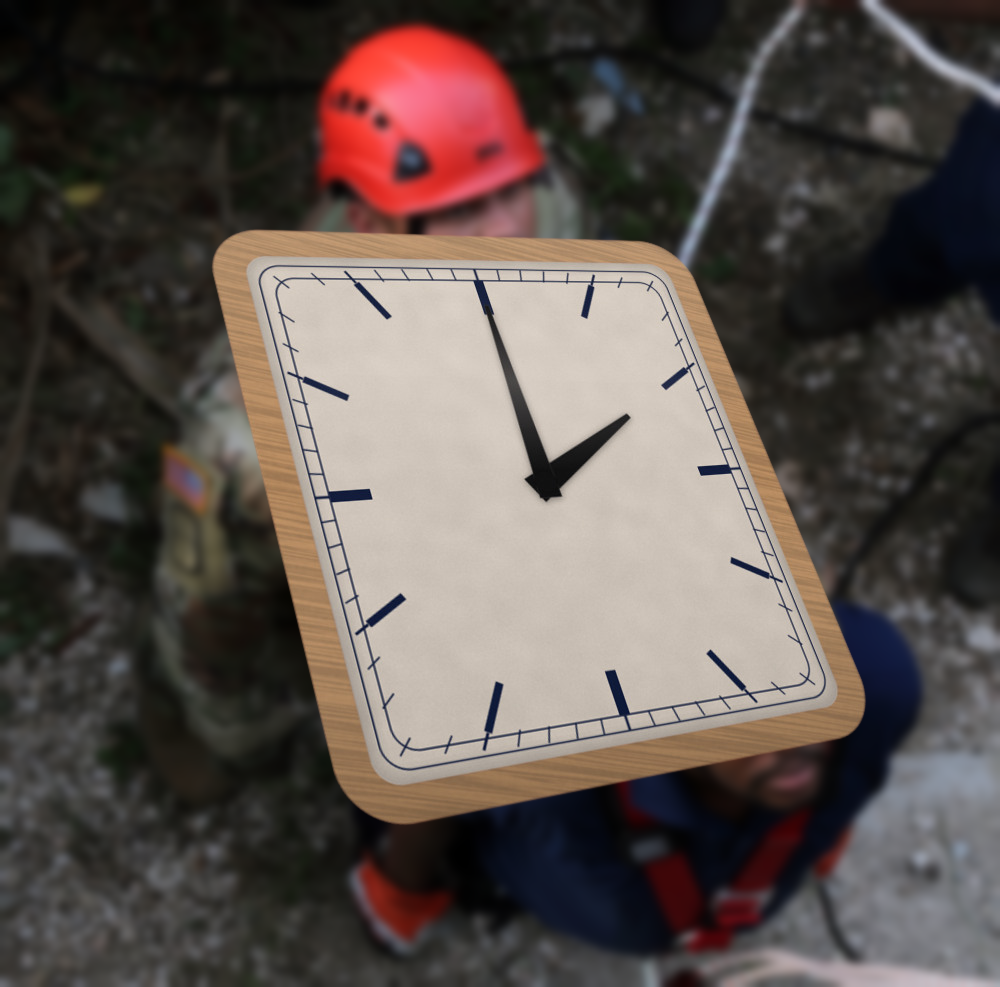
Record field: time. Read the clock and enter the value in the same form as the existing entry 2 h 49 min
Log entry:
2 h 00 min
